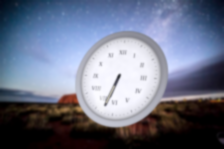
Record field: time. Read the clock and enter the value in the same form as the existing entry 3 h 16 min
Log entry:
6 h 33 min
